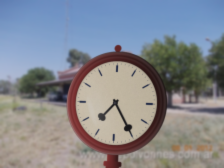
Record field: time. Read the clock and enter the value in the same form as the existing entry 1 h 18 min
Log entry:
7 h 25 min
